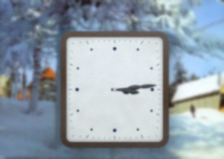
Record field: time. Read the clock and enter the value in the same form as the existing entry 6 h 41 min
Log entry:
3 h 14 min
